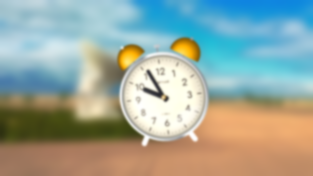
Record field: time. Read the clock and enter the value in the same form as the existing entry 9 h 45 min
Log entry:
9 h 56 min
